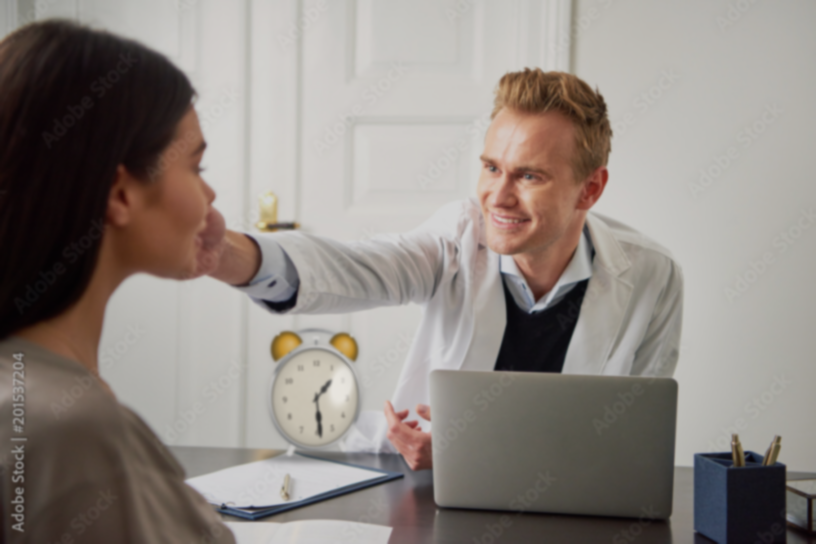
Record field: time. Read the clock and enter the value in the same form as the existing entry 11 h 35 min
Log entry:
1 h 29 min
